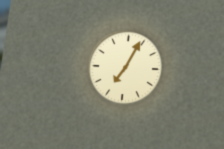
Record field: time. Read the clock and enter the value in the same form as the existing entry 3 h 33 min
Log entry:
7 h 04 min
